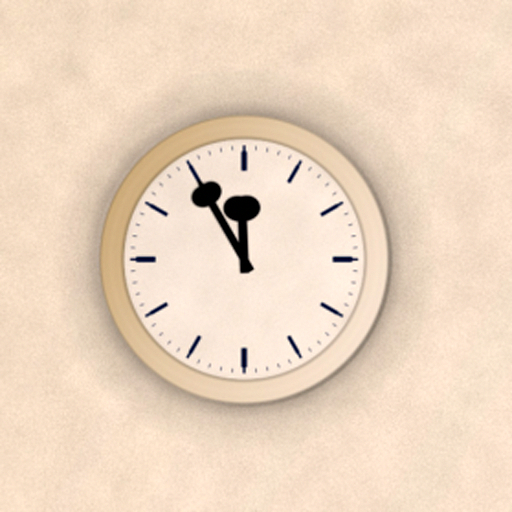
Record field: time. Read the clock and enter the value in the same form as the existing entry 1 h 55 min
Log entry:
11 h 55 min
